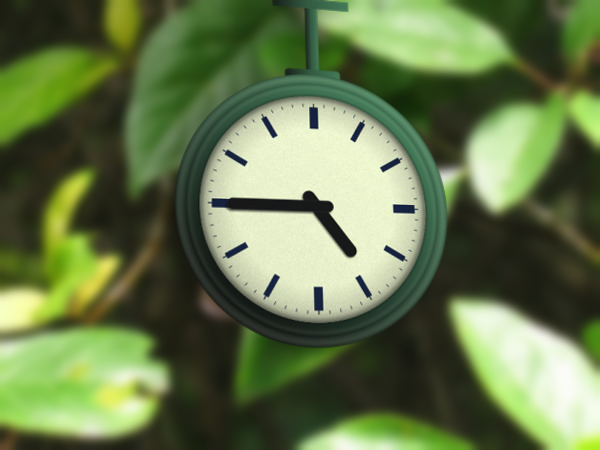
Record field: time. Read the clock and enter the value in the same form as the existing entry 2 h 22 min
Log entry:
4 h 45 min
